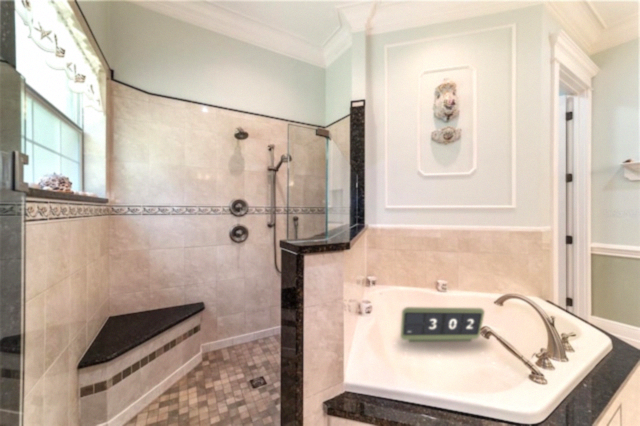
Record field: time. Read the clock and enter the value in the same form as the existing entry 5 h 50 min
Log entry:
3 h 02 min
